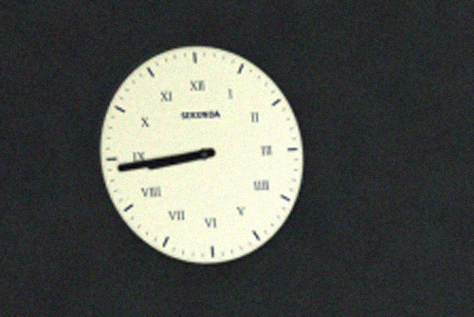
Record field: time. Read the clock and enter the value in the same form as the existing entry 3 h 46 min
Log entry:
8 h 44 min
